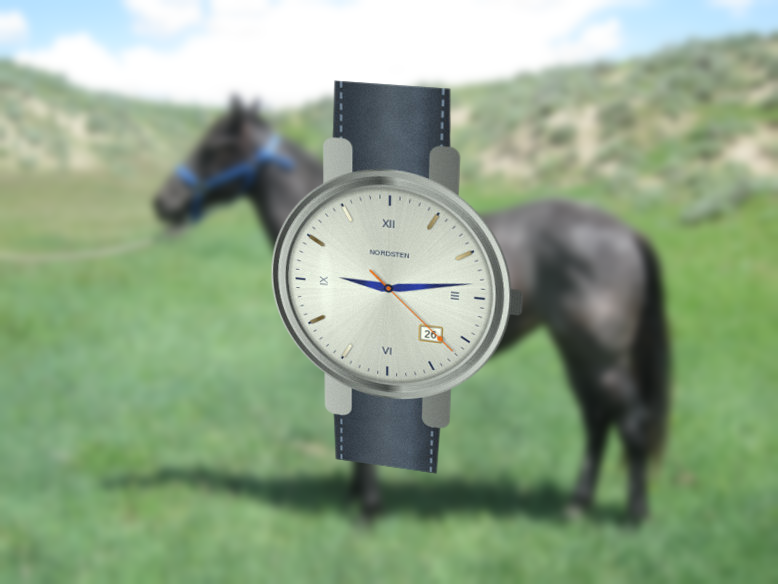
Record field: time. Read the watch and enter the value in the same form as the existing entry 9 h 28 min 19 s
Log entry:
9 h 13 min 22 s
